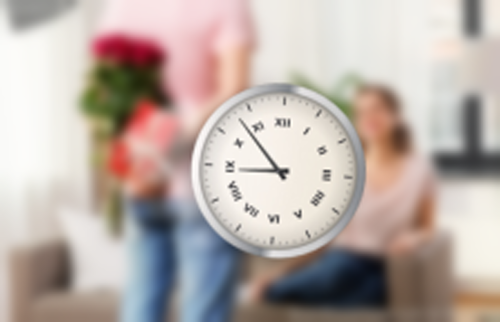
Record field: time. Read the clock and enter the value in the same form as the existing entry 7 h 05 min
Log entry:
8 h 53 min
